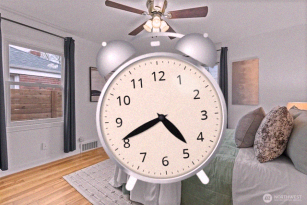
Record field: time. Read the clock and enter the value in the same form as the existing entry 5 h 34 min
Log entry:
4 h 41 min
